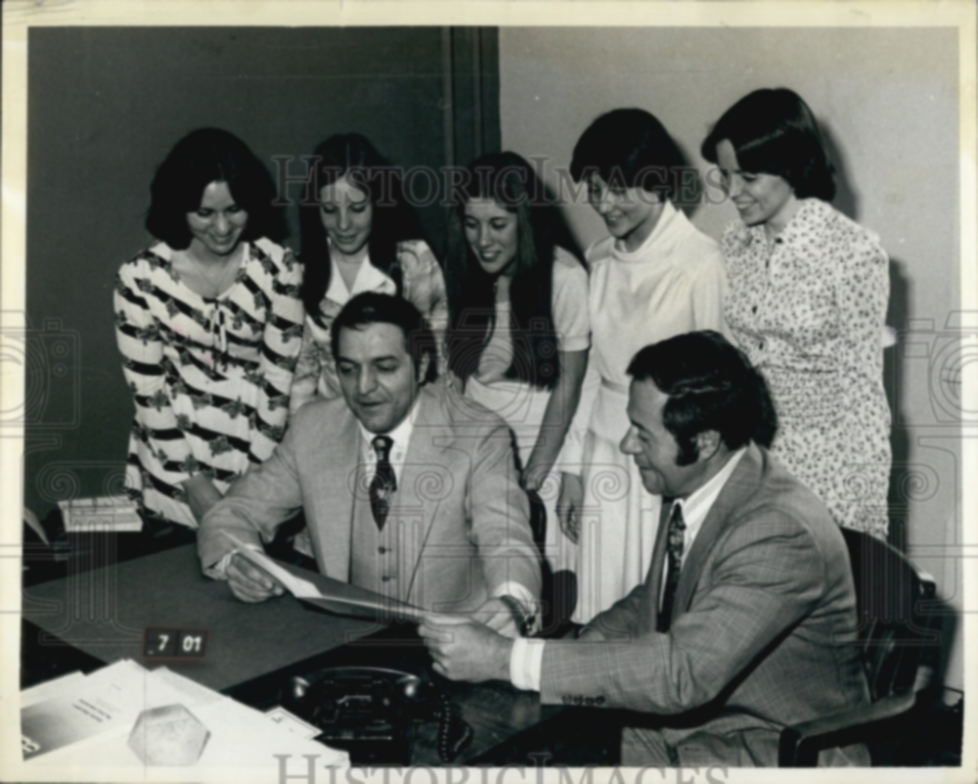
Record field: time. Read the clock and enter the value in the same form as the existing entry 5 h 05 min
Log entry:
7 h 01 min
